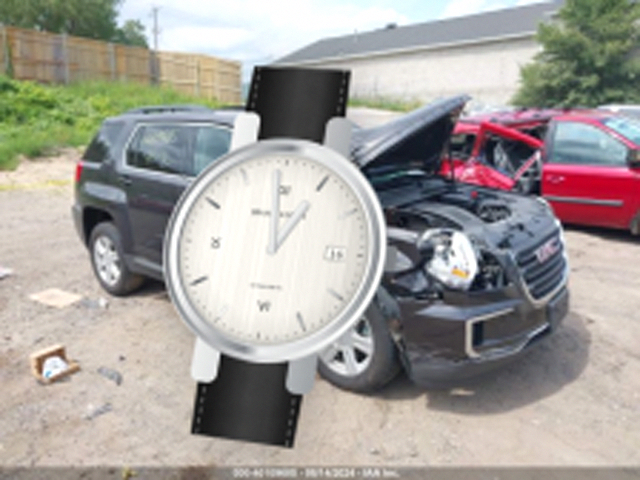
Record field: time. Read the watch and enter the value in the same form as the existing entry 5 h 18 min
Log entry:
12 h 59 min
